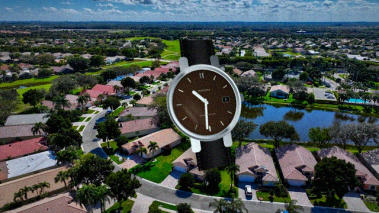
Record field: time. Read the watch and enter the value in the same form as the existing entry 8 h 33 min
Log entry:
10 h 31 min
